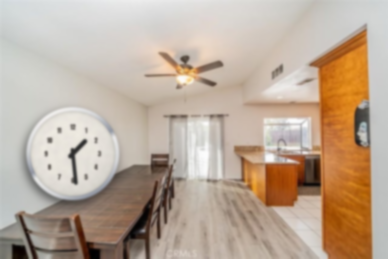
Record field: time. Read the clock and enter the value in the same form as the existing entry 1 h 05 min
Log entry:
1 h 29 min
